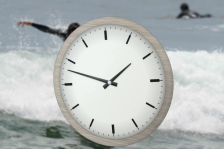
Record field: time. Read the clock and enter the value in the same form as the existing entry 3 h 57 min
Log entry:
1 h 48 min
